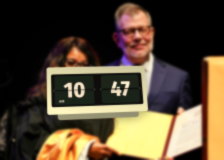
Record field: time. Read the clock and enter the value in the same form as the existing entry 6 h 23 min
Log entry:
10 h 47 min
